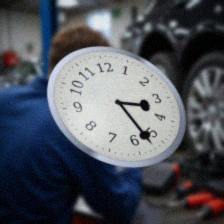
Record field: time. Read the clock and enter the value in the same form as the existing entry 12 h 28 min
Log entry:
3 h 27 min
